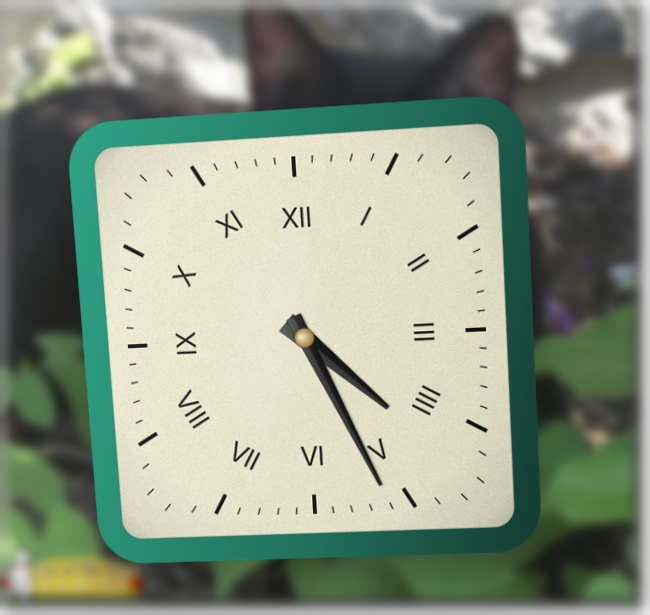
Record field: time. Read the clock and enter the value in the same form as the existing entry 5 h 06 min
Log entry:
4 h 26 min
